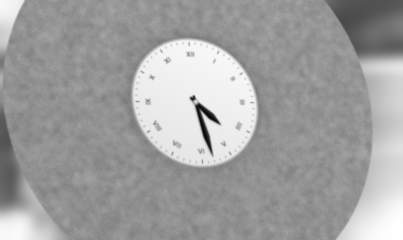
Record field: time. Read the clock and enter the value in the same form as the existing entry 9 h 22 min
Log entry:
4 h 28 min
